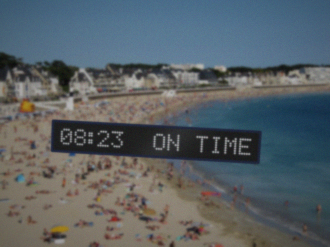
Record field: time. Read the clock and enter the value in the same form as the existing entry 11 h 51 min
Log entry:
8 h 23 min
